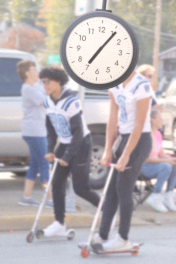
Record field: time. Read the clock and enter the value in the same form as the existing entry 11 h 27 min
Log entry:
7 h 06 min
